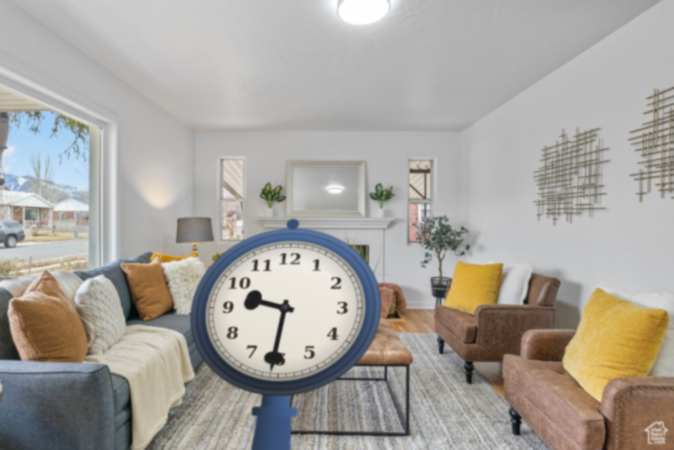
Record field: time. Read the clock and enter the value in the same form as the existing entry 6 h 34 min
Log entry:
9 h 31 min
